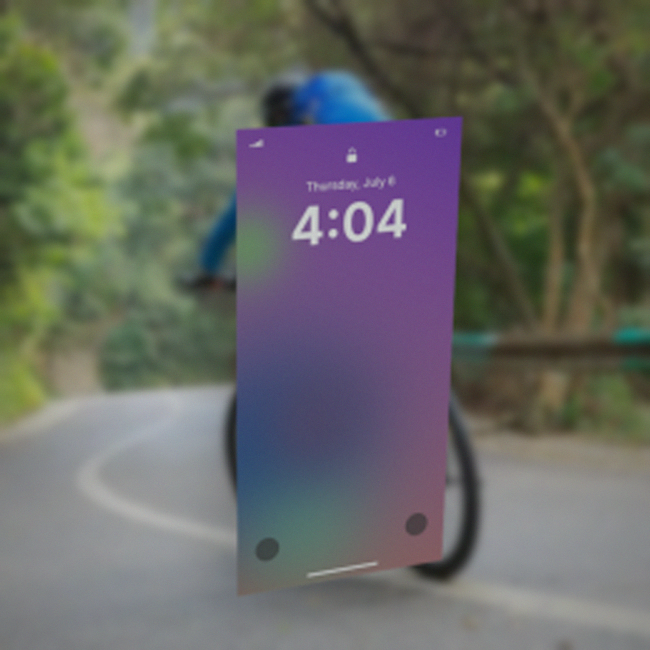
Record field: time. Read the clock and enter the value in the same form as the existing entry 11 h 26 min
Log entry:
4 h 04 min
